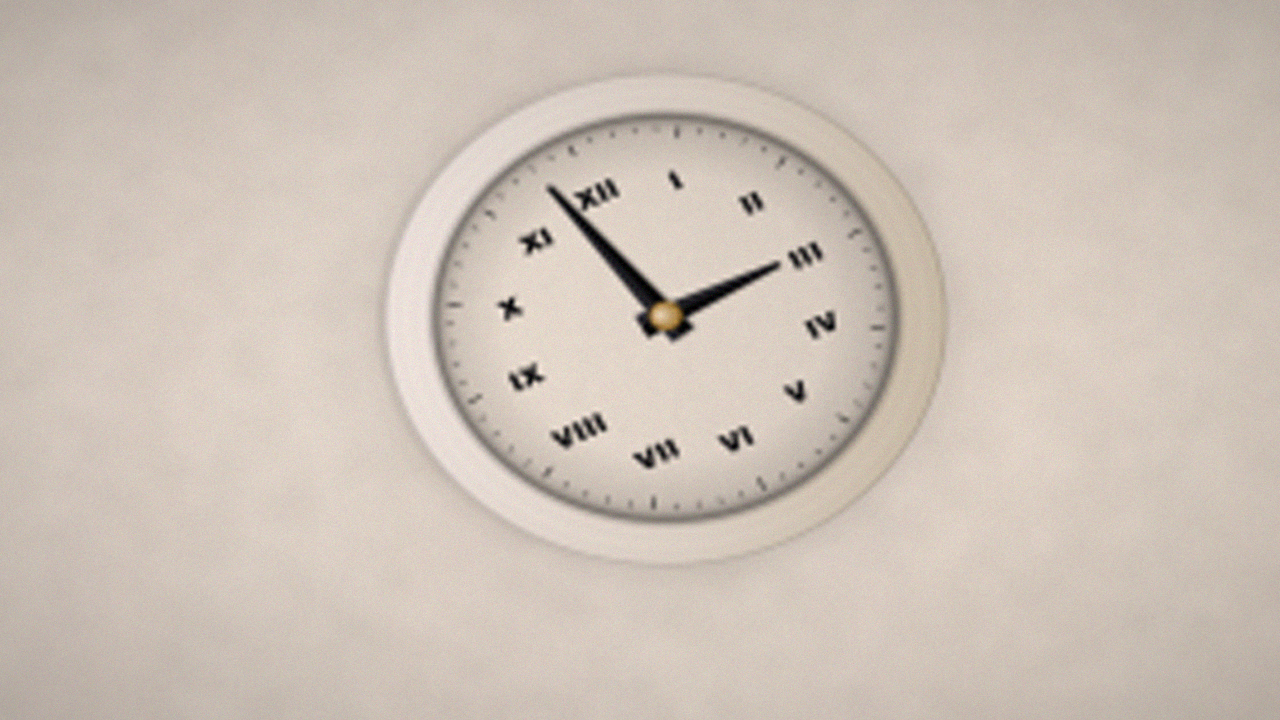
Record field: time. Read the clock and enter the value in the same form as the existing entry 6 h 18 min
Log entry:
2 h 58 min
